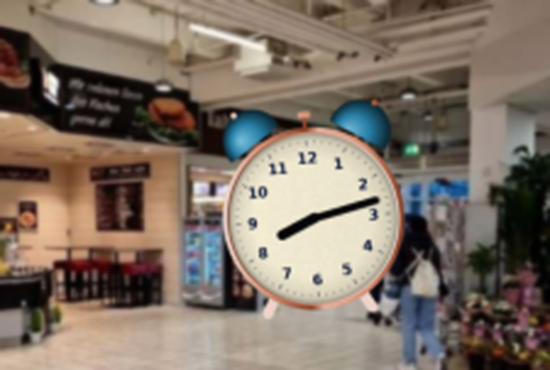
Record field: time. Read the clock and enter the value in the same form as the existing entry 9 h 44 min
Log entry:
8 h 13 min
